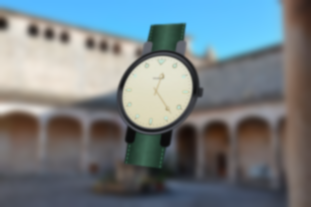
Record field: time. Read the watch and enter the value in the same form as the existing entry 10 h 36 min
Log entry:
12 h 23 min
